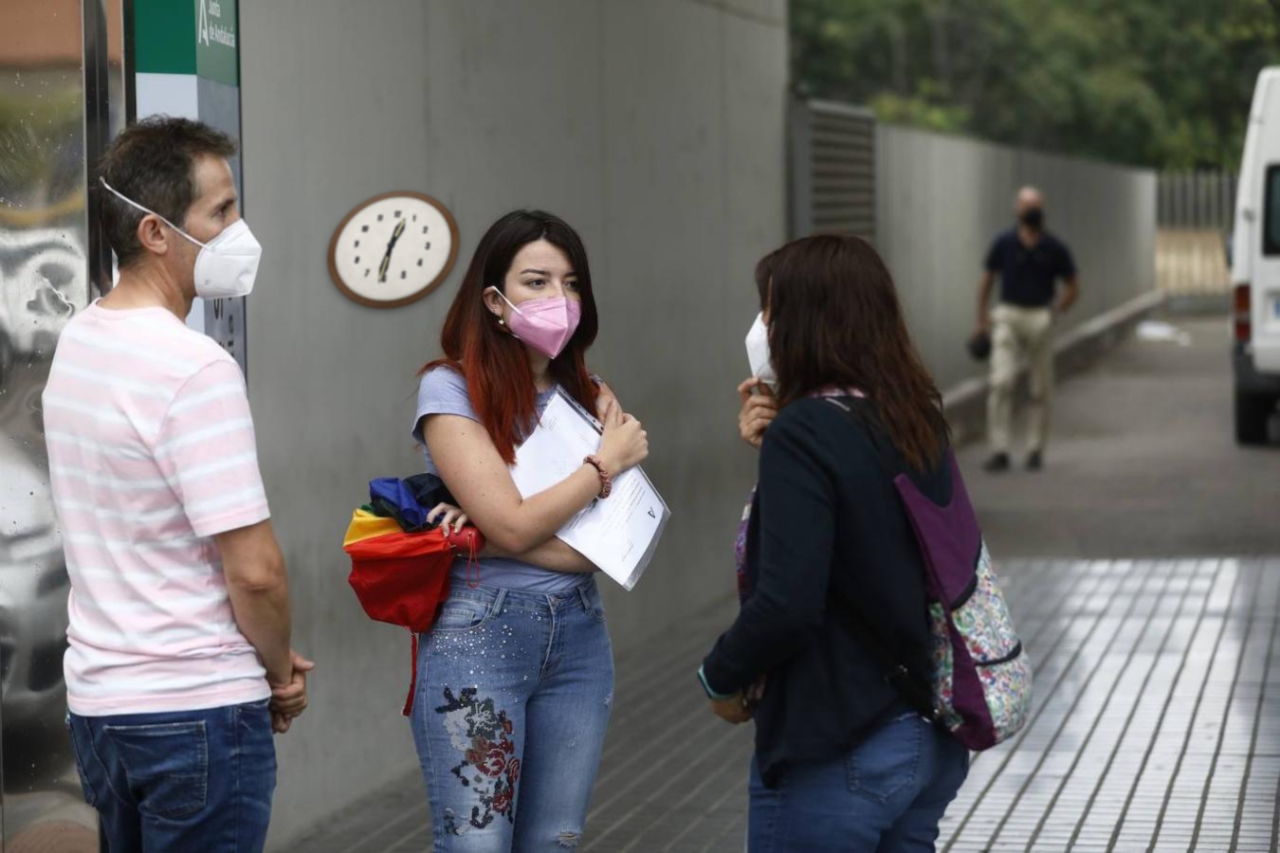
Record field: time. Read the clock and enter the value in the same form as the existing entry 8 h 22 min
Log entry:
12 h 31 min
